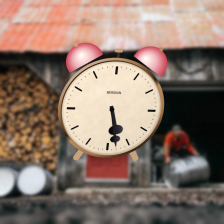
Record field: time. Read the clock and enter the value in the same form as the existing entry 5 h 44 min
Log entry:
5 h 28 min
